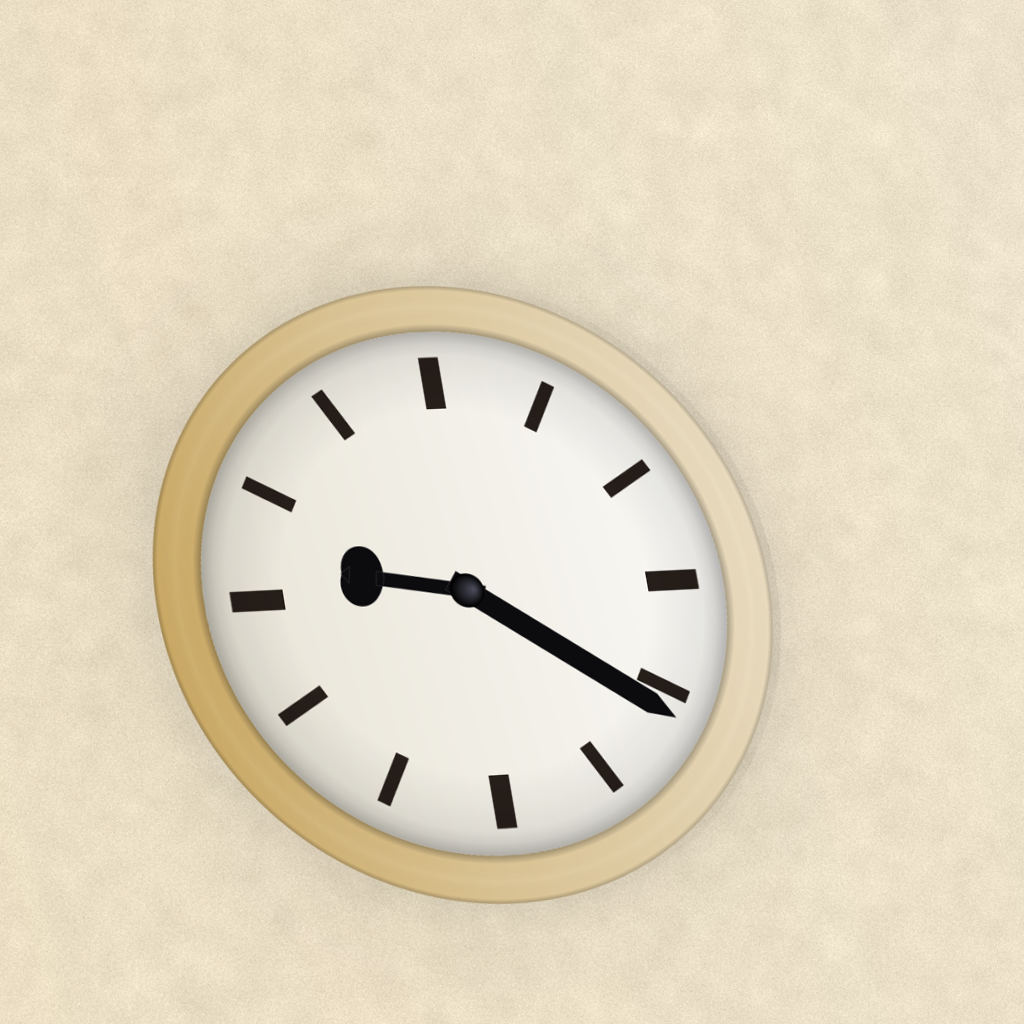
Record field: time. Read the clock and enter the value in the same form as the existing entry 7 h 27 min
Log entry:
9 h 21 min
